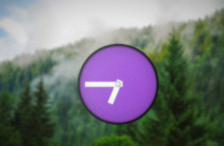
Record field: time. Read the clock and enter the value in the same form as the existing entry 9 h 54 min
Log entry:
6 h 45 min
